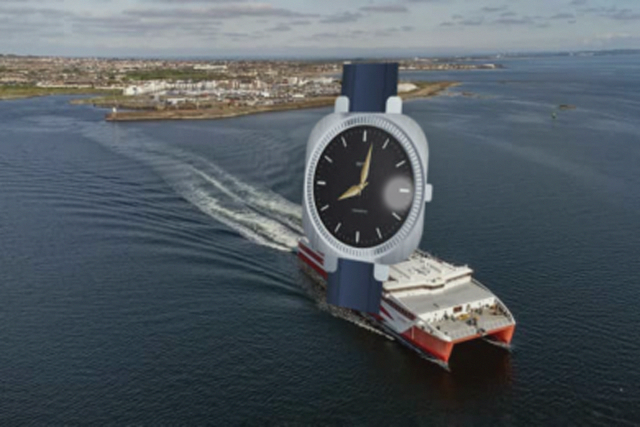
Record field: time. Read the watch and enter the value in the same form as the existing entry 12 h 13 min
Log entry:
8 h 02 min
